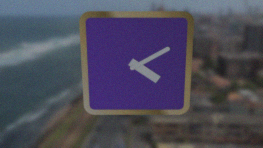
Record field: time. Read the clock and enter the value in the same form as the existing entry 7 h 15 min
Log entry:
4 h 10 min
